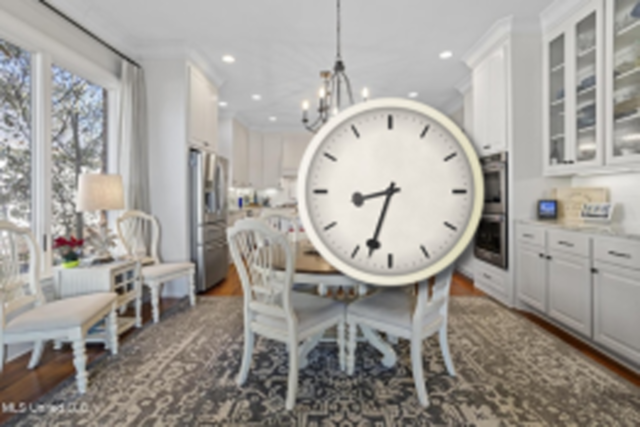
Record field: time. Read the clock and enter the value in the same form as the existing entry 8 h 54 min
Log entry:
8 h 33 min
